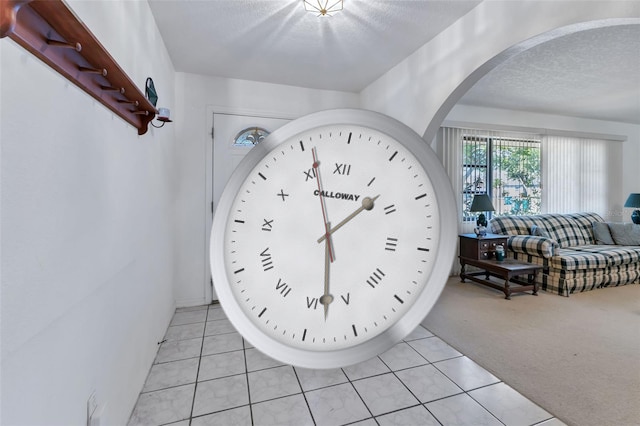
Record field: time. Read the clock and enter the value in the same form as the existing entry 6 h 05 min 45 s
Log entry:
1 h 27 min 56 s
